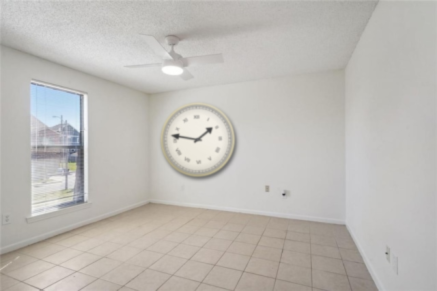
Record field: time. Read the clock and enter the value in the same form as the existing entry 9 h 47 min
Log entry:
1 h 47 min
